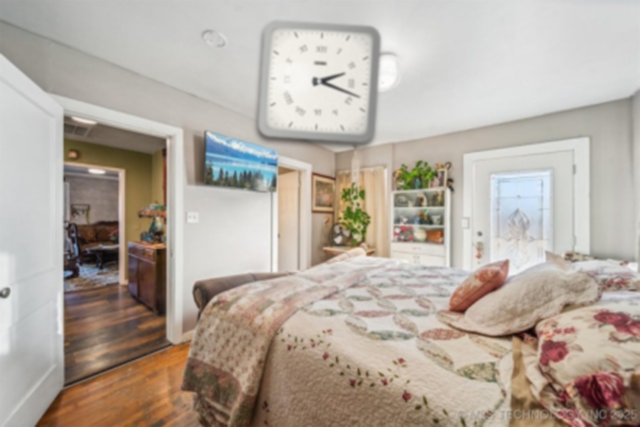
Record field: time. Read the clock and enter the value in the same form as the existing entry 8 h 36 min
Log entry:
2 h 18 min
